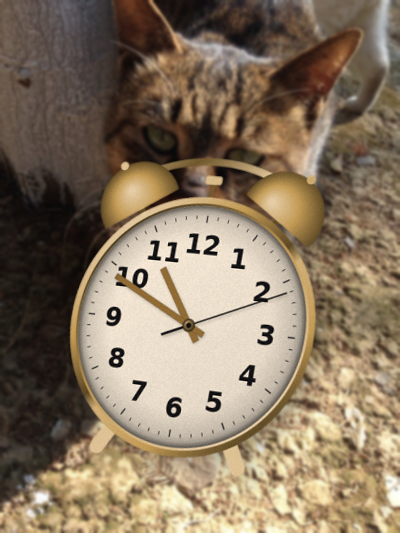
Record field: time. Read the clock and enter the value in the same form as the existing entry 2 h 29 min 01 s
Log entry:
10 h 49 min 11 s
